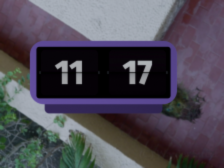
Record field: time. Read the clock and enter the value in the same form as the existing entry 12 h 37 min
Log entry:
11 h 17 min
